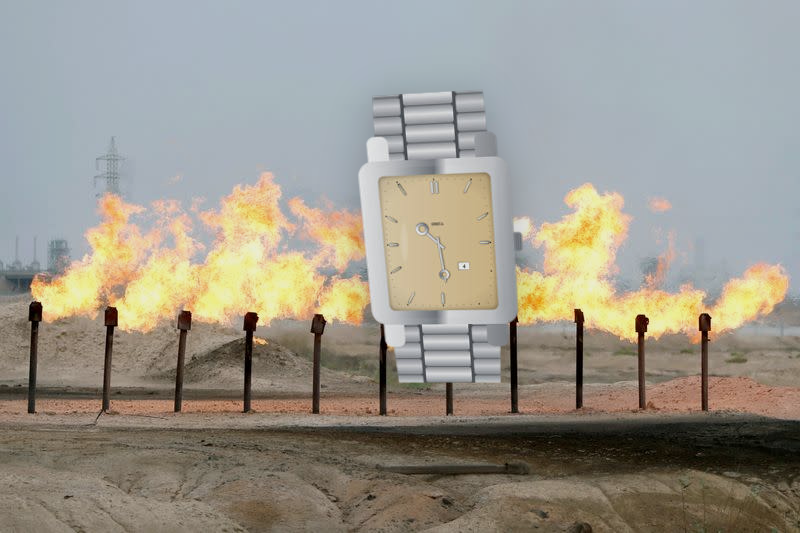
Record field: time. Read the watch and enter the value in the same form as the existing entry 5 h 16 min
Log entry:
10 h 29 min
